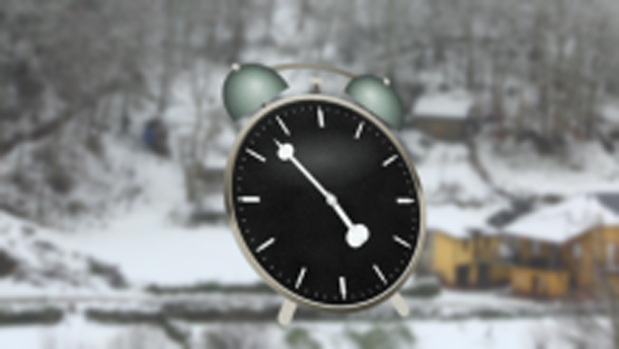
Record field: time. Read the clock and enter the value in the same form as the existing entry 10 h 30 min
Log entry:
4 h 53 min
